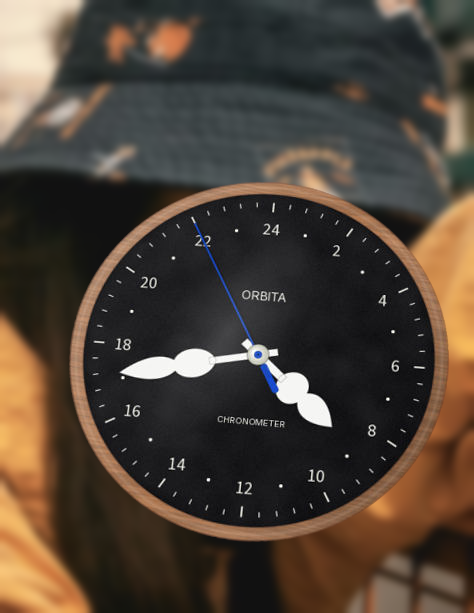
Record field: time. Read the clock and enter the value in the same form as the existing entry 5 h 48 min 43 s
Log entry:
8 h 42 min 55 s
